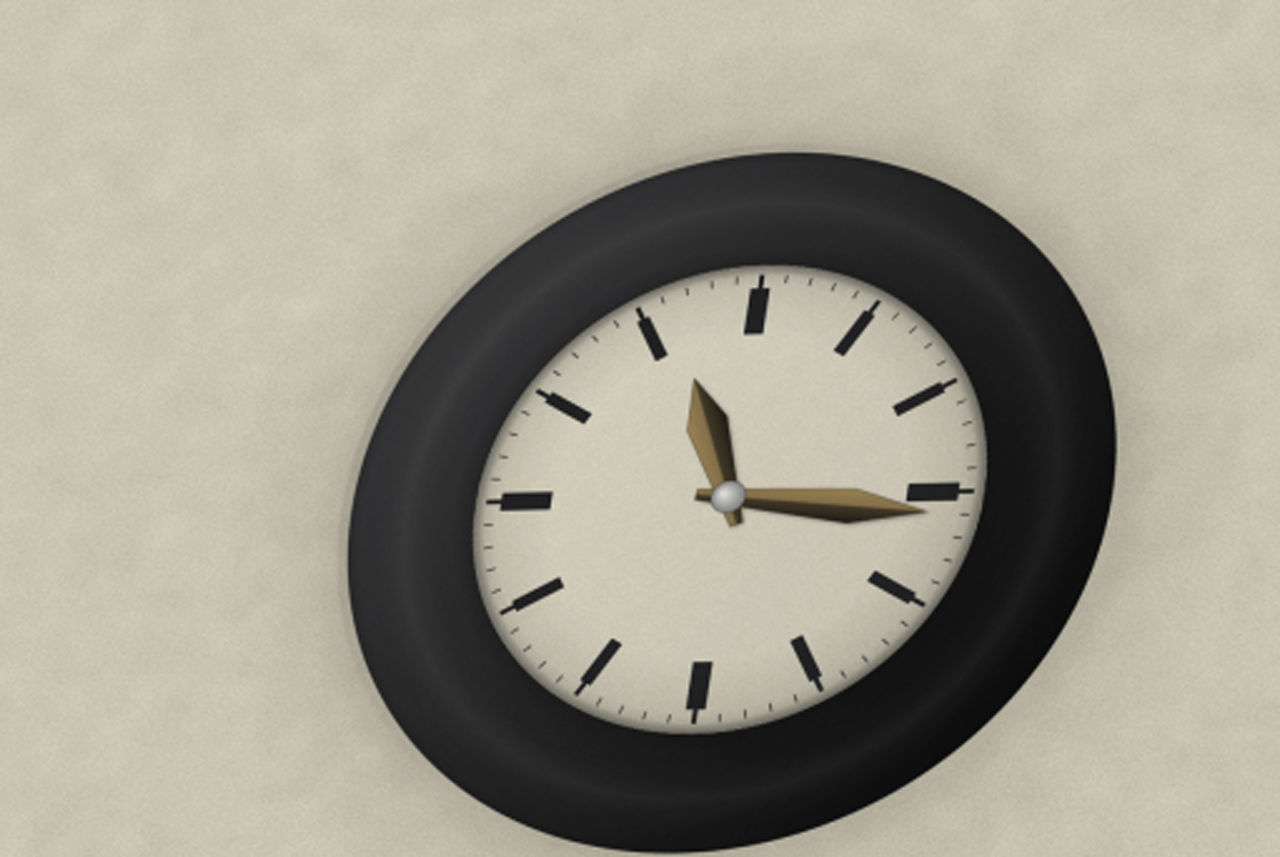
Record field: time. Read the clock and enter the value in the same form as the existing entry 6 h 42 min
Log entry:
11 h 16 min
